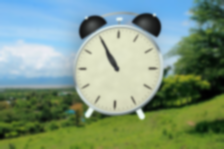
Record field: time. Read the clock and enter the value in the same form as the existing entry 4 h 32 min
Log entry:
10 h 55 min
